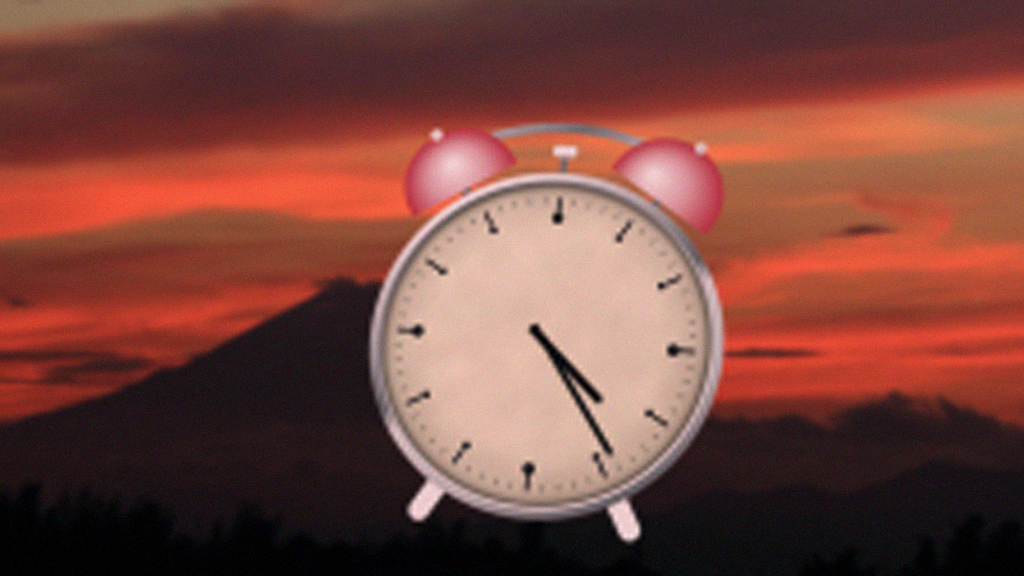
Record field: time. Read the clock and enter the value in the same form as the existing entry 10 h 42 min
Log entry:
4 h 24 min
